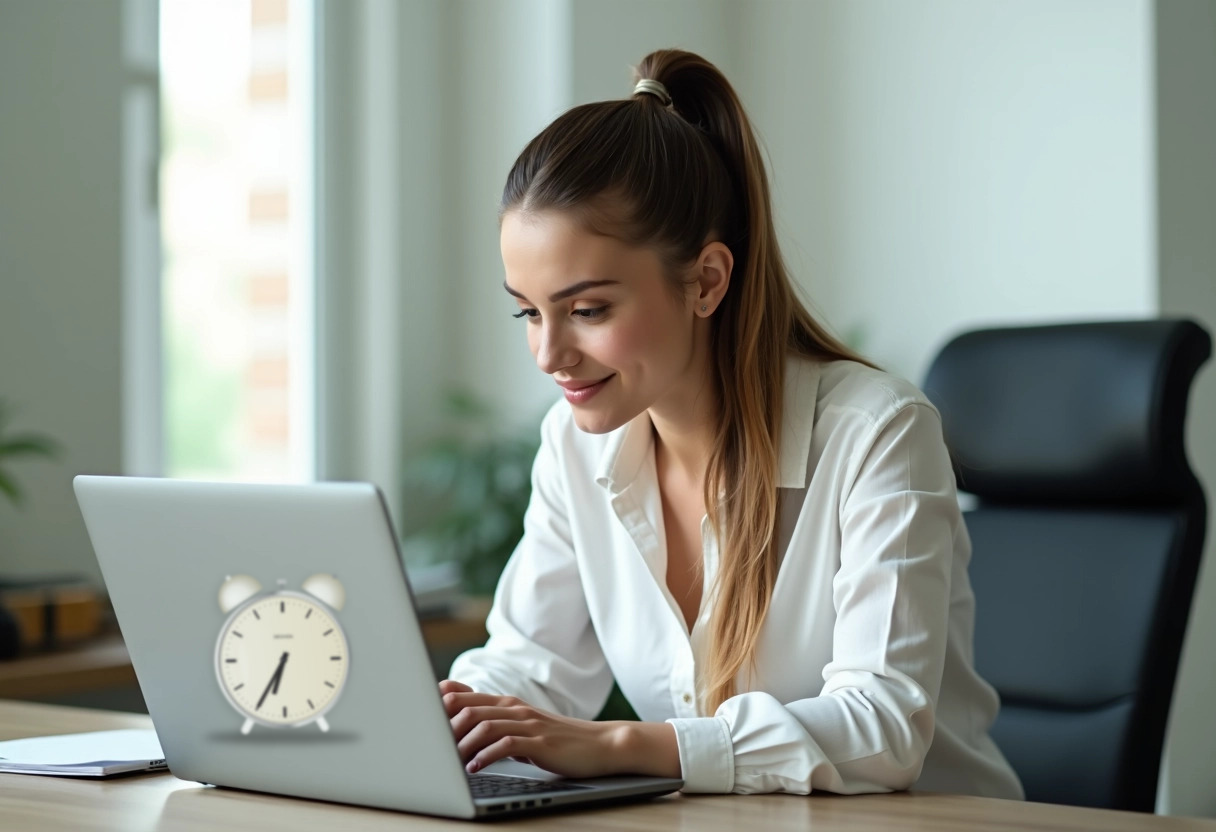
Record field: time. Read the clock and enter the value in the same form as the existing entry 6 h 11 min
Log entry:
6 h 35 min
